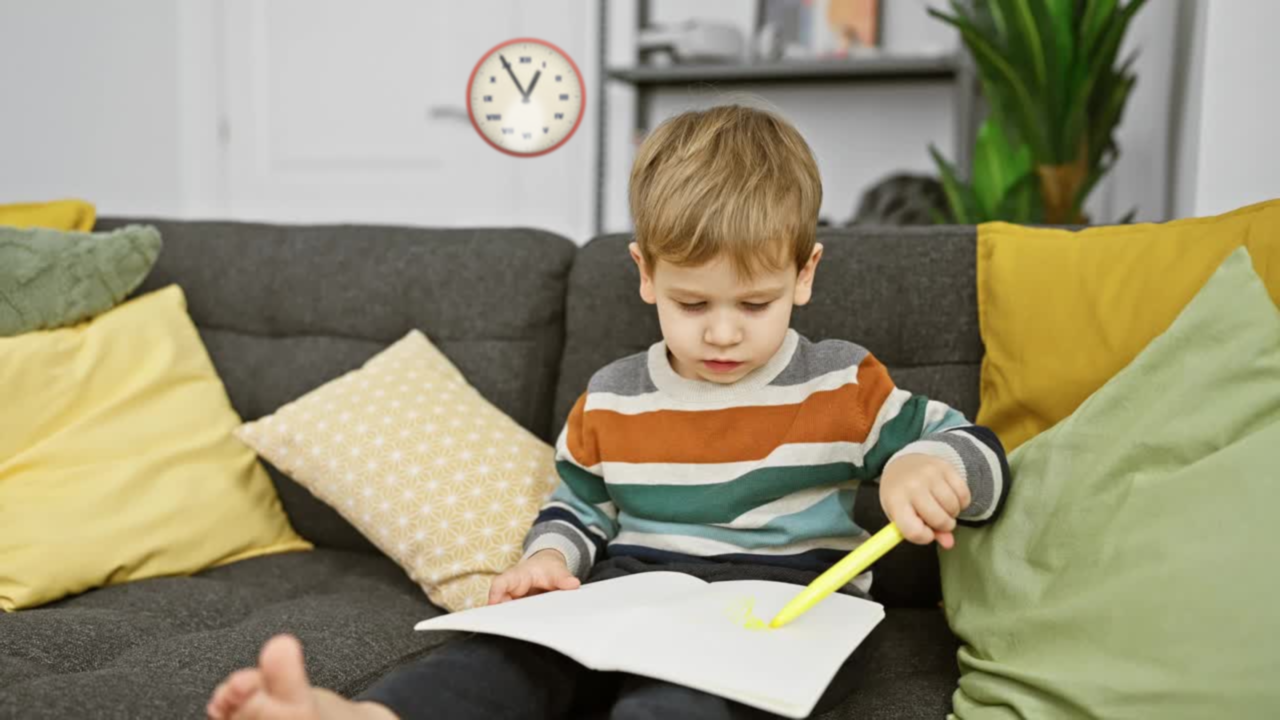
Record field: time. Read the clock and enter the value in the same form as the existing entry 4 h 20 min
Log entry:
12 h 55 min
